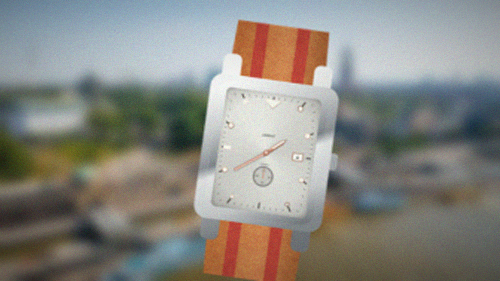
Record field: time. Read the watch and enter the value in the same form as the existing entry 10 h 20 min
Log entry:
1 h 39 min
